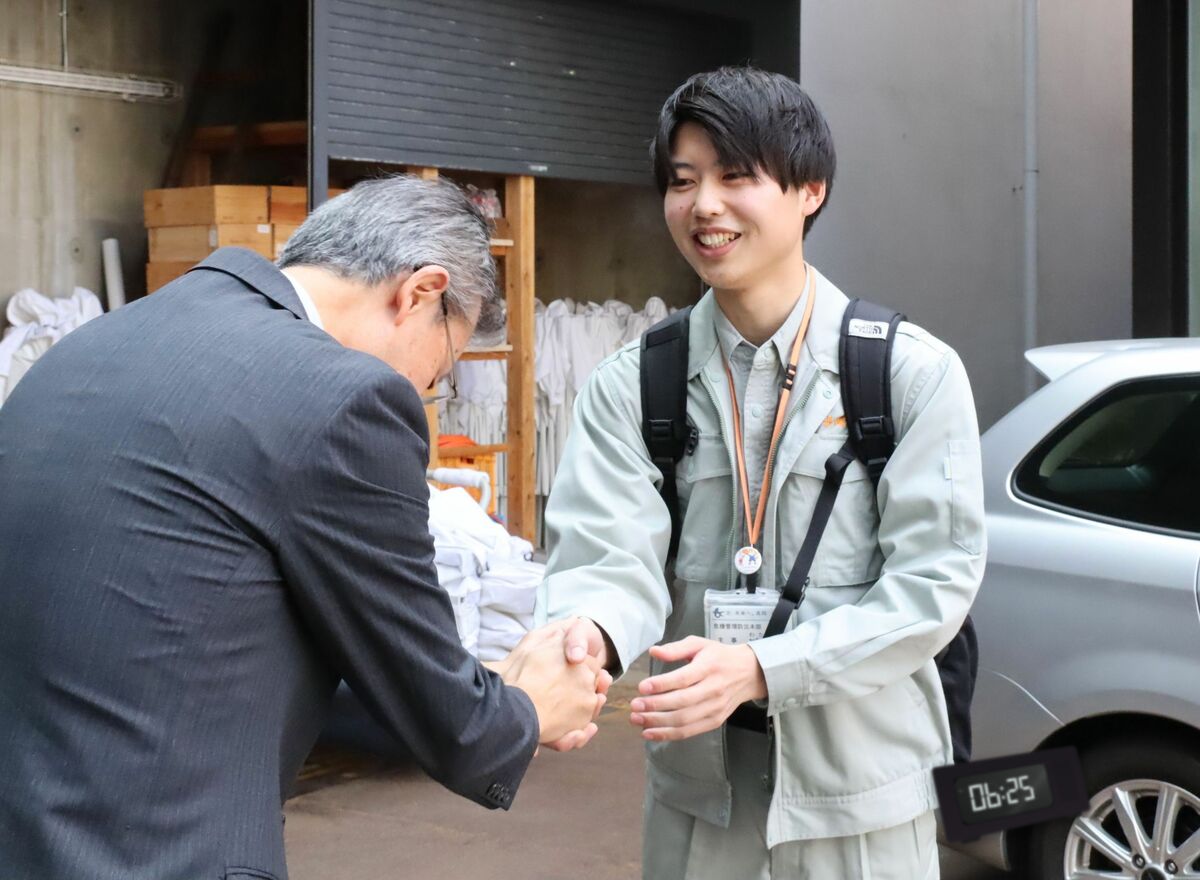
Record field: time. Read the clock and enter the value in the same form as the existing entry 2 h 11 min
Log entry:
6 h 25 min
